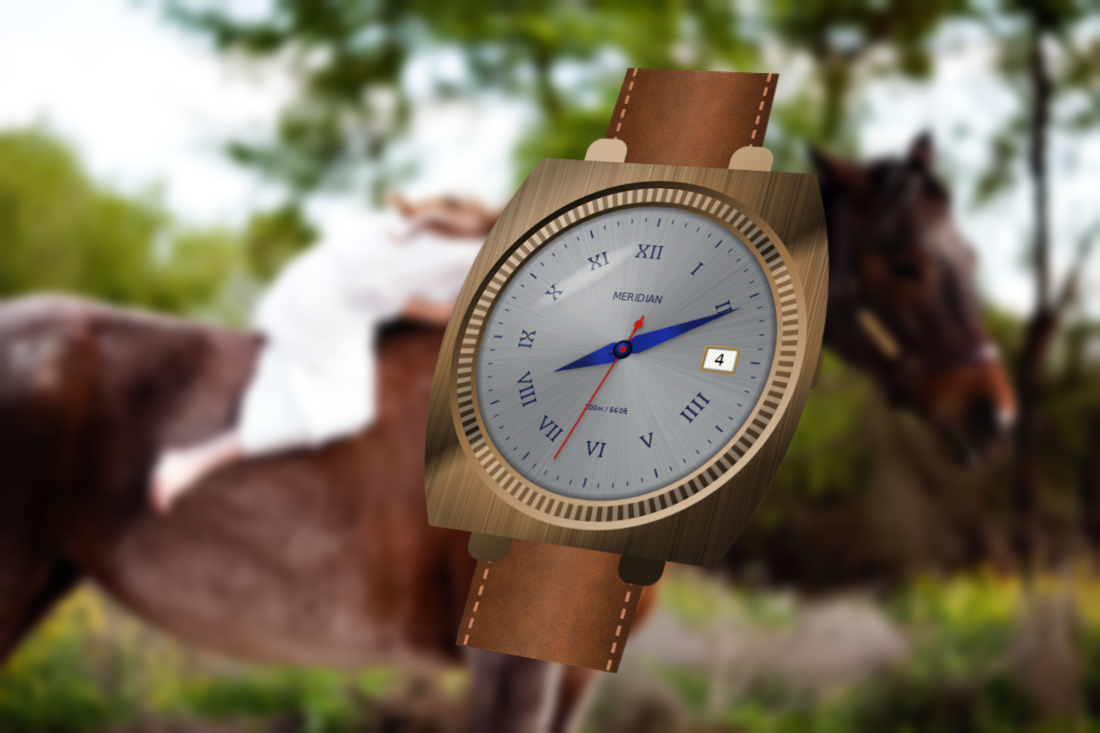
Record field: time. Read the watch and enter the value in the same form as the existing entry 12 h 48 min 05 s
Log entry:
8 h 10 min 33 s
